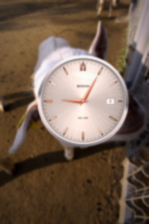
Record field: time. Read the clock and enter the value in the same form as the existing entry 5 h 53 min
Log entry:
9 h 05 min
